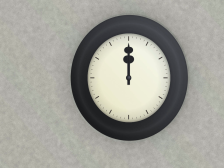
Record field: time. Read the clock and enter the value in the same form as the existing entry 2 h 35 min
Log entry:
12 h 00 min
